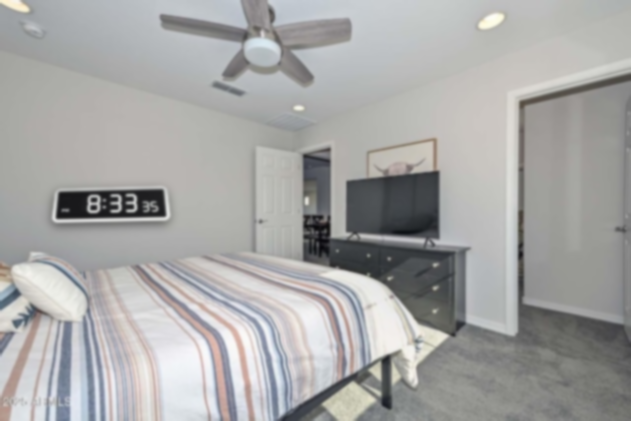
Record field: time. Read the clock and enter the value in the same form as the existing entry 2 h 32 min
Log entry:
8 h 33 min
